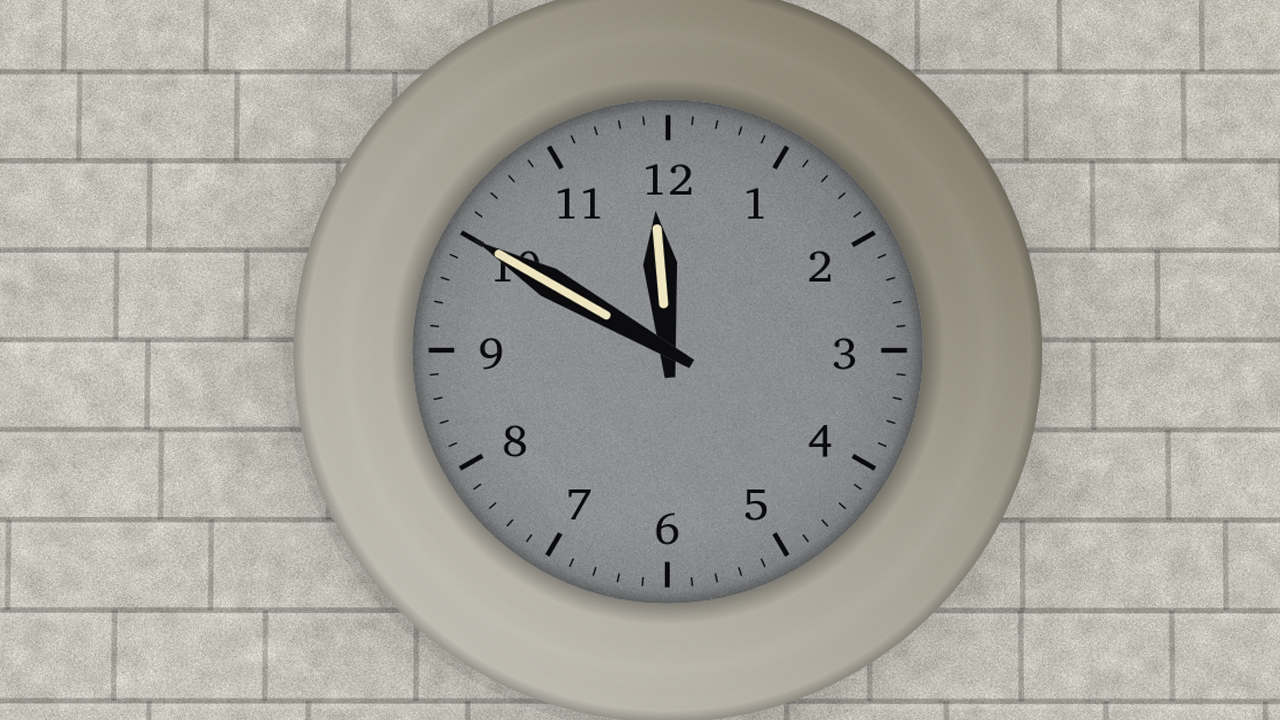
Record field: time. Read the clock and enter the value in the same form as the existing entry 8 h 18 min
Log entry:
11 h 50 min
